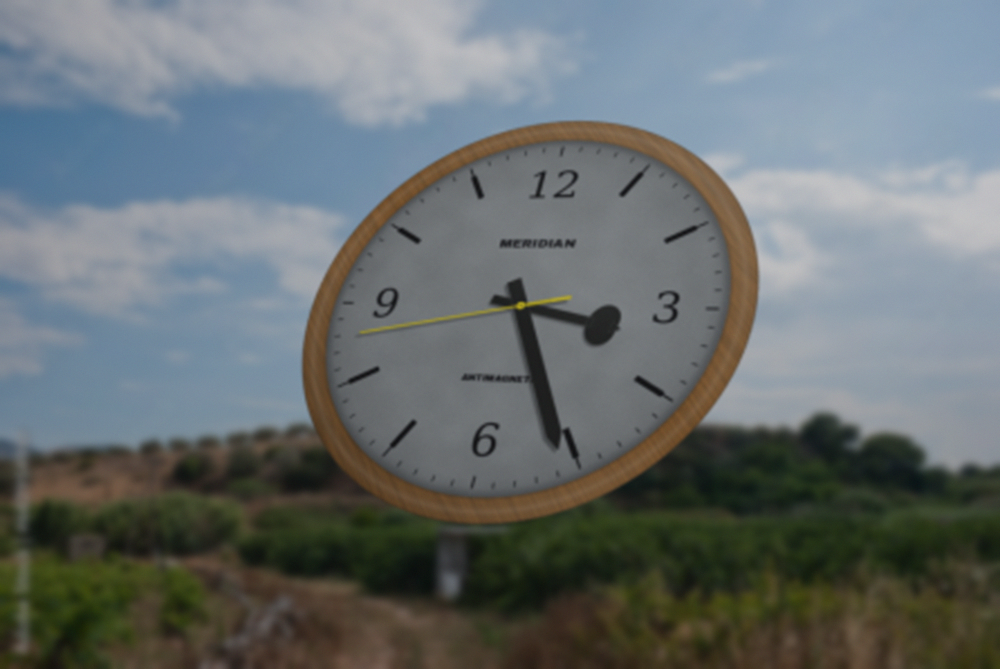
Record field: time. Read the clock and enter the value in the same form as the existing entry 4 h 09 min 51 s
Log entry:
3 h 25 min 43 s
